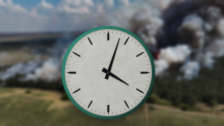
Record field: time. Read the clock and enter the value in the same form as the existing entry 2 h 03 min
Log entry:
4 h 03 min
